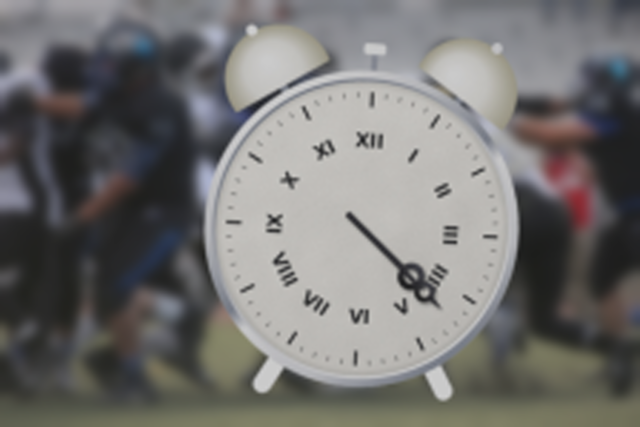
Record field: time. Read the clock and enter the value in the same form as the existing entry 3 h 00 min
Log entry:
4 h 22 min
